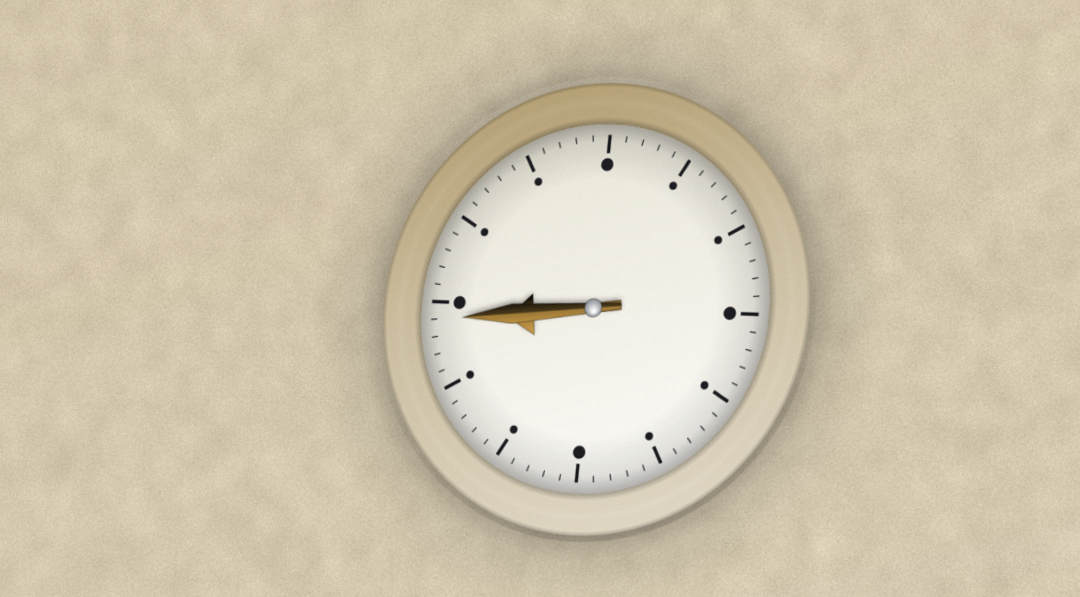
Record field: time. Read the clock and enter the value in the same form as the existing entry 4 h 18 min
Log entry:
8 h 44 min
